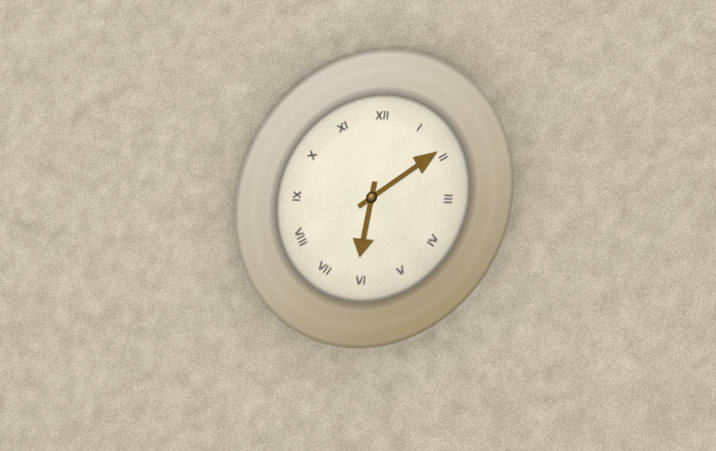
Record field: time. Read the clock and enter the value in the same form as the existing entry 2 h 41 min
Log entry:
6 h 09 min
